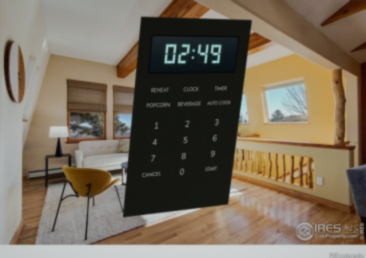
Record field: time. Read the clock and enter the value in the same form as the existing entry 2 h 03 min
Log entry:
2 h 49 min
